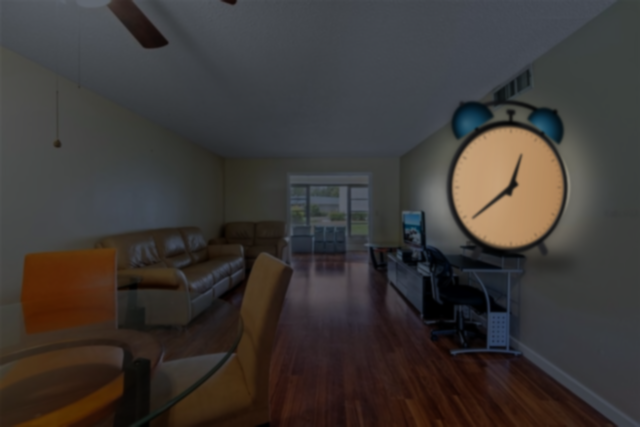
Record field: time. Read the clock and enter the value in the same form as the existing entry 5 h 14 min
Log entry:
12 h 39 min
